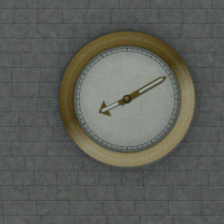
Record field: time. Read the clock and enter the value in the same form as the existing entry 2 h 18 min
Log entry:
8 h 10 min
